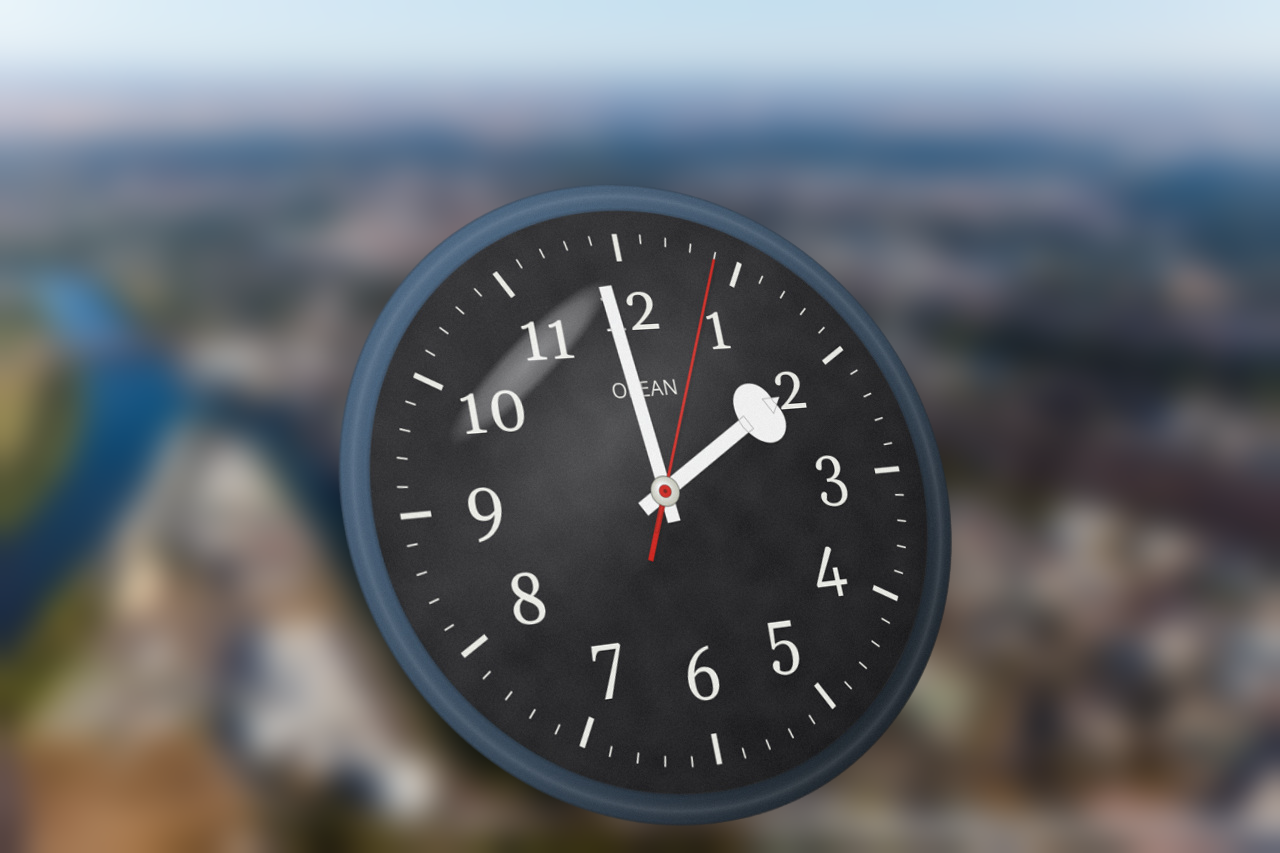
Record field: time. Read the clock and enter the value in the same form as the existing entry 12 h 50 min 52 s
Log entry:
1 h 59 min 04 s
